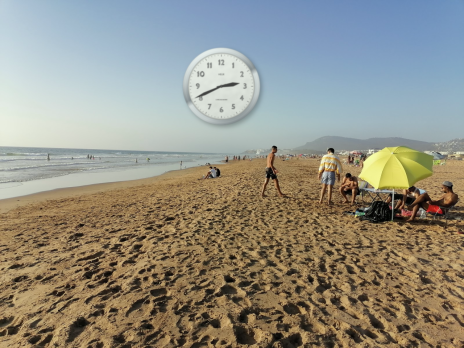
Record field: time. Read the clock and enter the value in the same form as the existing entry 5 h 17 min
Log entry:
2 h 41 min
